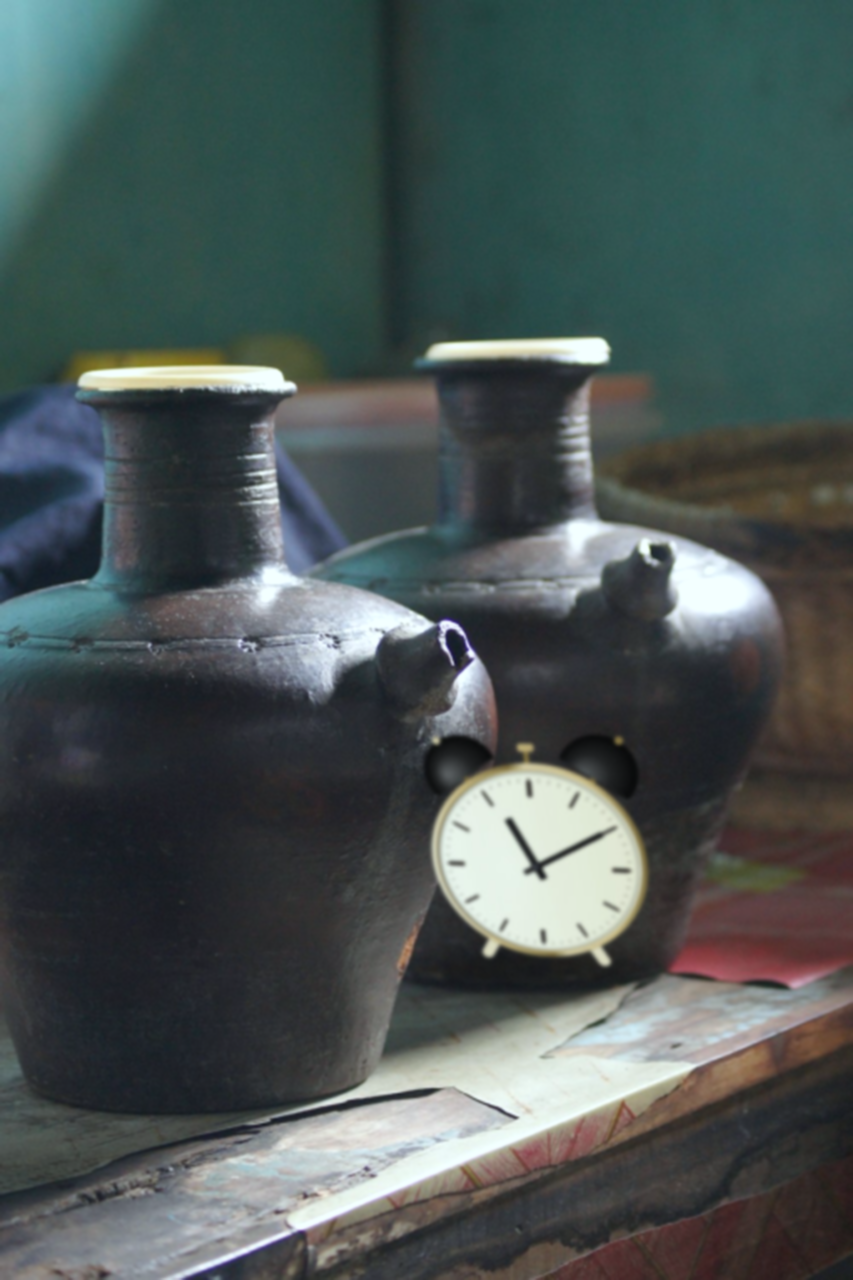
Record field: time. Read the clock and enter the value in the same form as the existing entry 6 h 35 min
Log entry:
11 h 10 min
